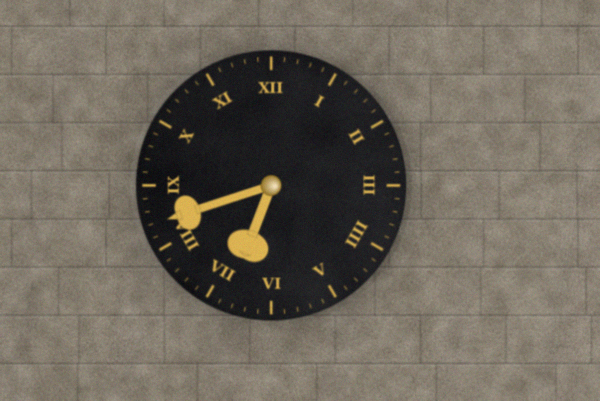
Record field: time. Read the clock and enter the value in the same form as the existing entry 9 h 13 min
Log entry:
6 h 42 min
